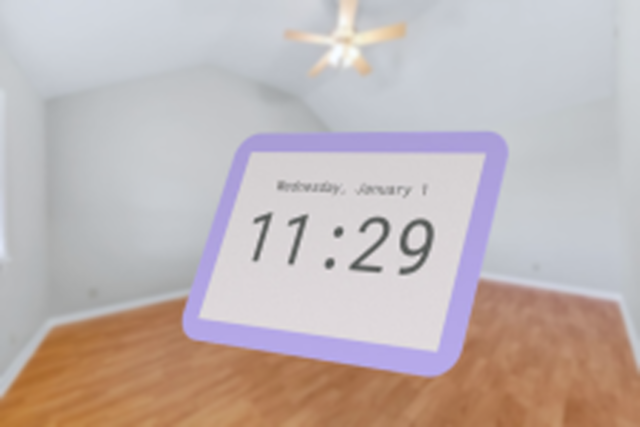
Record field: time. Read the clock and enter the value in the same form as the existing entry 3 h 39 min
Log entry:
11 h 29 min
